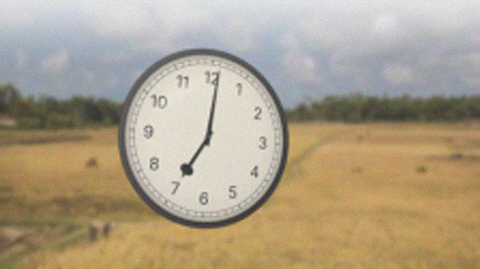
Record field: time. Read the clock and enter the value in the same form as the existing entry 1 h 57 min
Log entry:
7 h 01 min
